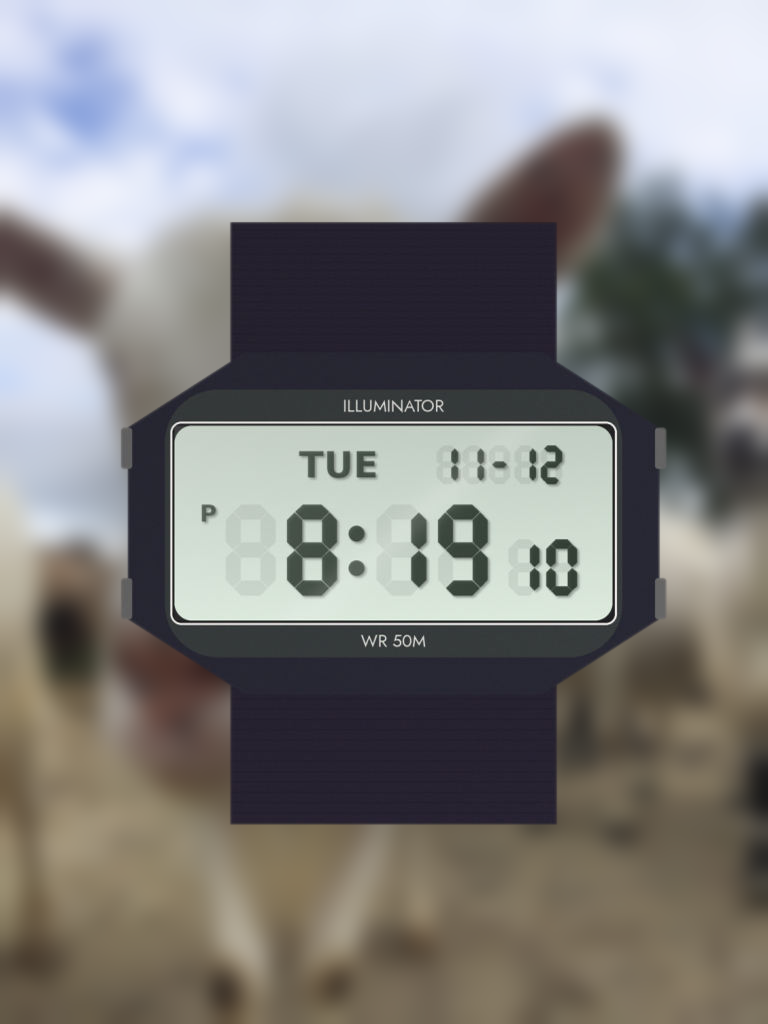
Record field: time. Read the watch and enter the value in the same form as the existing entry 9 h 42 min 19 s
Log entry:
8 h 19 min 10 s
